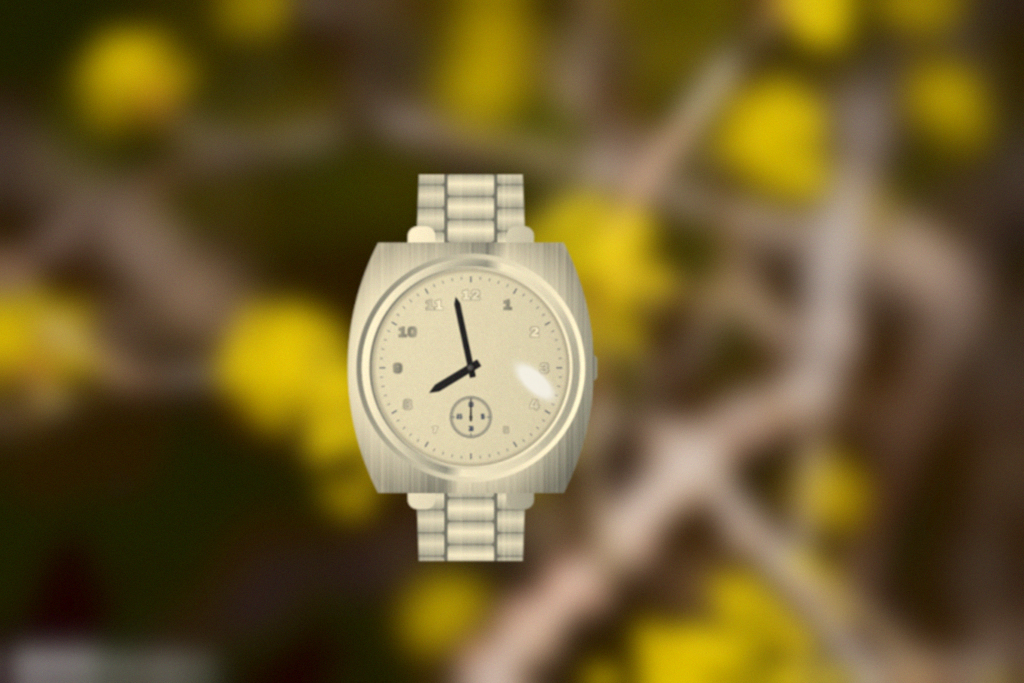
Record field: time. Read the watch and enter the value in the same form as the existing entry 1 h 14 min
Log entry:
7 h 58 min
